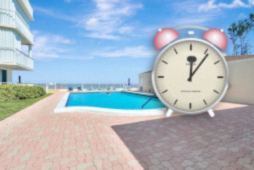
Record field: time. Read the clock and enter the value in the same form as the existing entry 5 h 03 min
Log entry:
12 h 06 min
